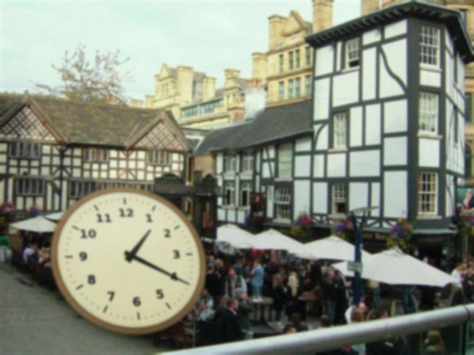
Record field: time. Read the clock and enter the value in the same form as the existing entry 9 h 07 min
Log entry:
1 h 20 min
